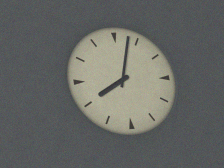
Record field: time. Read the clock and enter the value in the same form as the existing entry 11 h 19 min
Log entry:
8 h 03 min
